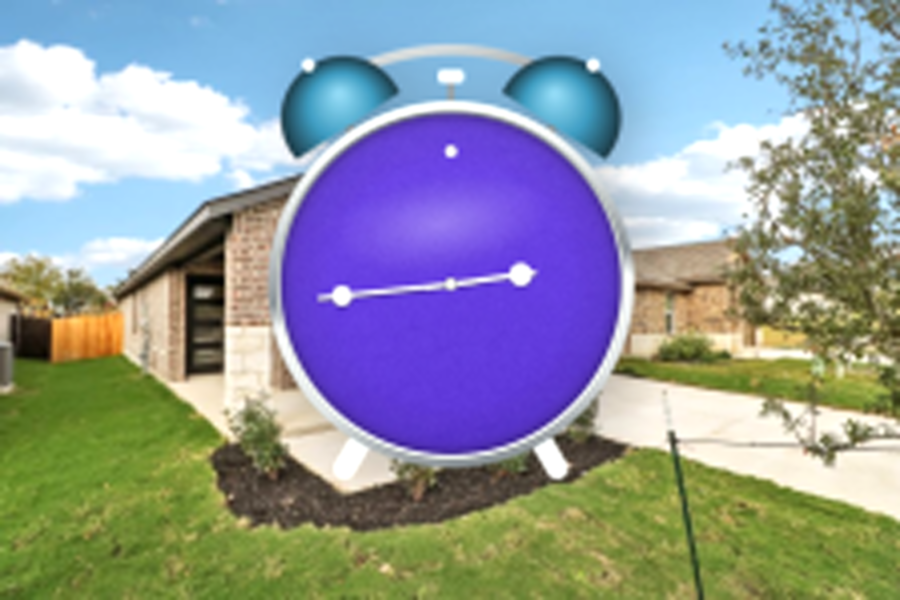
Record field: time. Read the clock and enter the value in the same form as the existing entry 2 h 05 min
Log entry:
2 h 44 min
